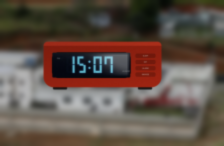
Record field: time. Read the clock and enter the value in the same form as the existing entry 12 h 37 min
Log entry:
15 h 07 min
